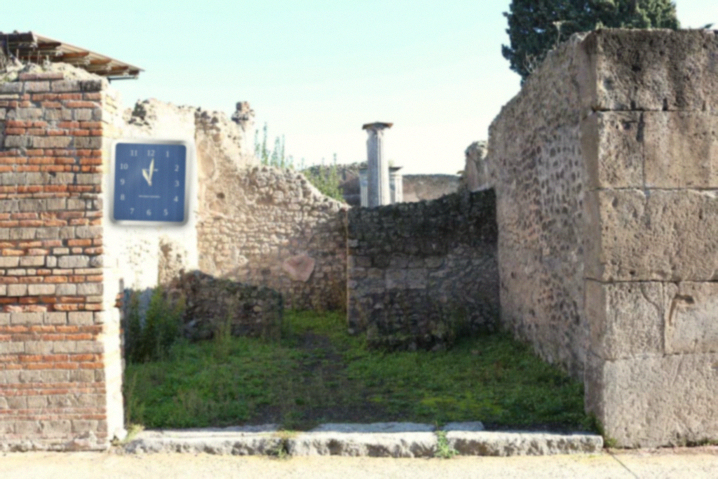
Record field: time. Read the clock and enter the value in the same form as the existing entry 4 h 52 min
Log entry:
11 h 01 min
